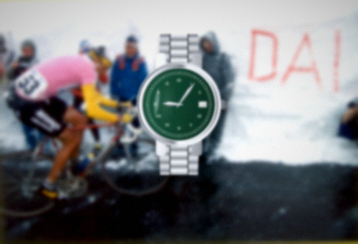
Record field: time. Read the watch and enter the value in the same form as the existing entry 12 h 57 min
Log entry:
9 h 06 min
